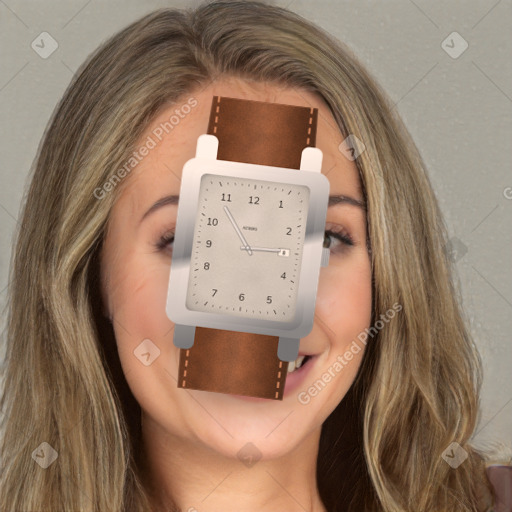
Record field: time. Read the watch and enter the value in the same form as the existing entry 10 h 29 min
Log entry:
2 h 54 min
